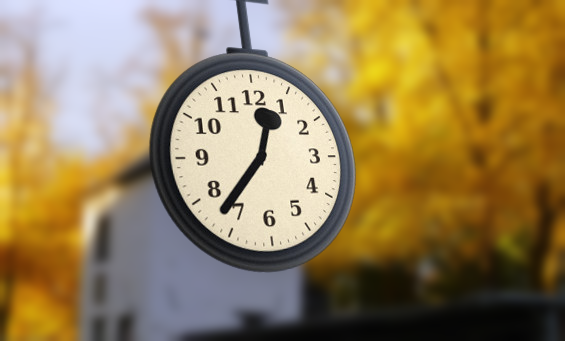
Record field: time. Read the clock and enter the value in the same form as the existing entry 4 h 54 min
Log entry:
12 h 37 min
